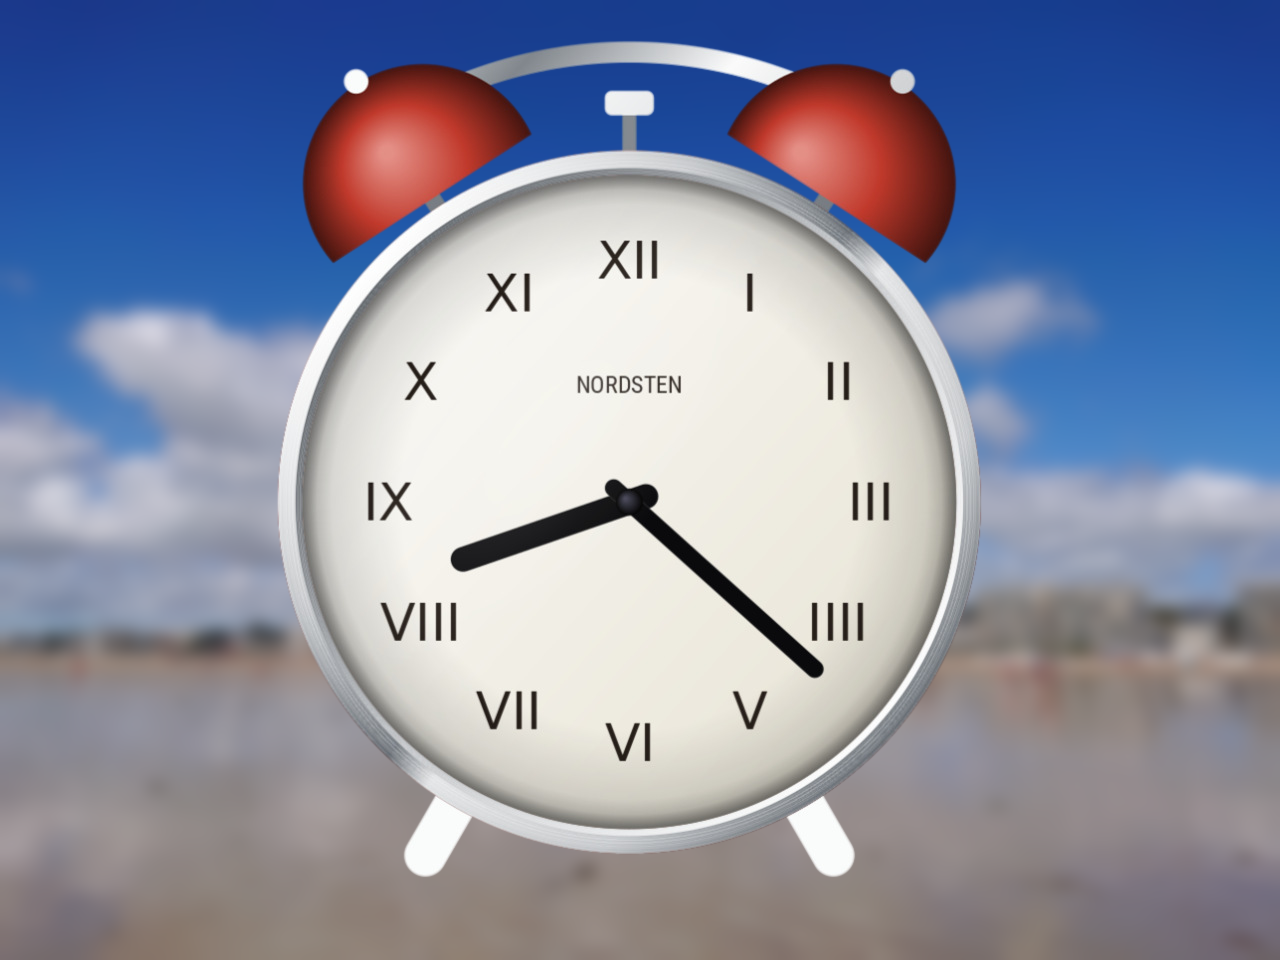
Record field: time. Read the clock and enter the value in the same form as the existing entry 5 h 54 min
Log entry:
8 h 22 min
